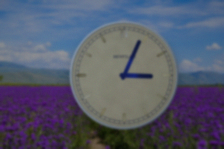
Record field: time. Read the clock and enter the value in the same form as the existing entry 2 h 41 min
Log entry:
3 h 04 min
